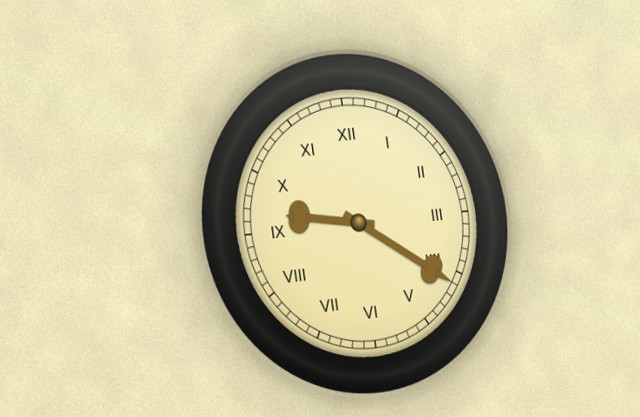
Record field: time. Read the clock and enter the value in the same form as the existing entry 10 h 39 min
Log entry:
9 h 21 min
